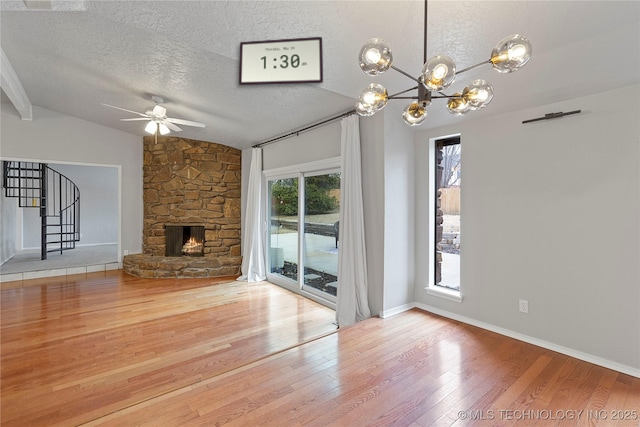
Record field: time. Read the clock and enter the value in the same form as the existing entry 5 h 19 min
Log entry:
1 h 30 min
